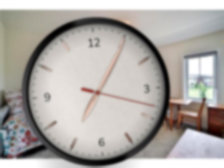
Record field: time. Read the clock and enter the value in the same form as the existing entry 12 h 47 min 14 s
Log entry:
7 h 05 min 18 s
